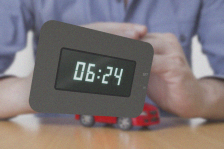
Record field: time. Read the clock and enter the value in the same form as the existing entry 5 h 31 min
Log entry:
6 h 24 min
